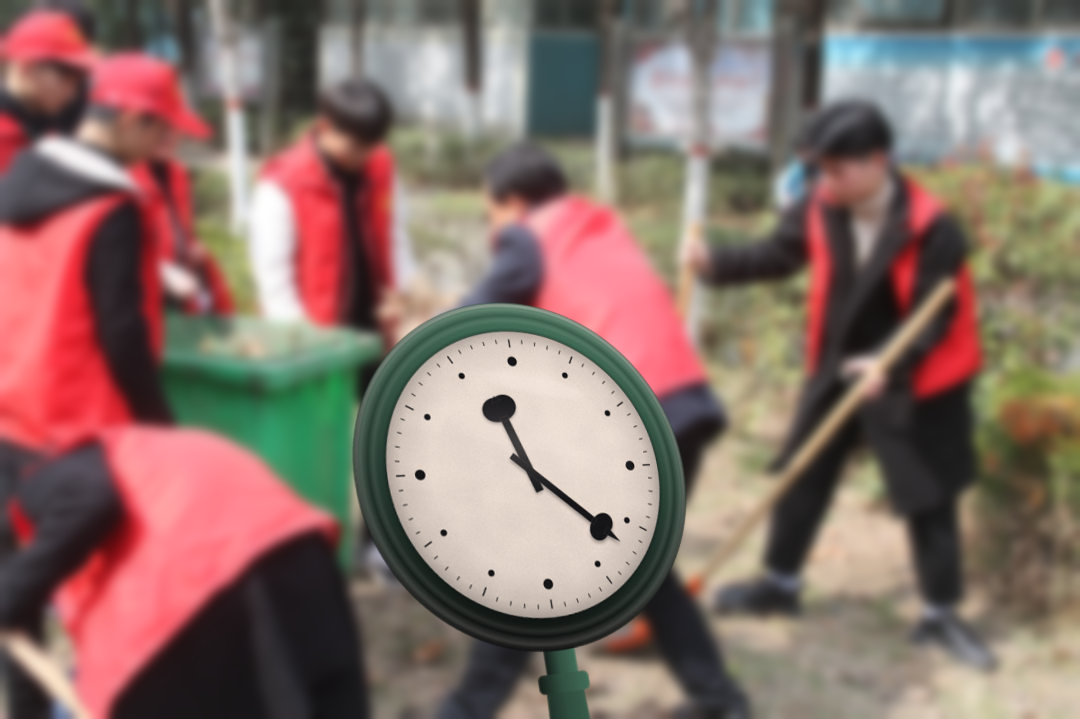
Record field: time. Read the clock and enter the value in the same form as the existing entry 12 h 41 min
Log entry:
11 h 22 min
